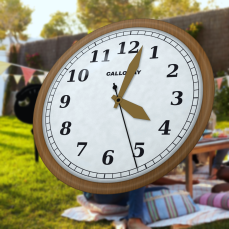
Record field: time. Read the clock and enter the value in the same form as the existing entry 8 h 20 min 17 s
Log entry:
4 h 02 min 26 s
